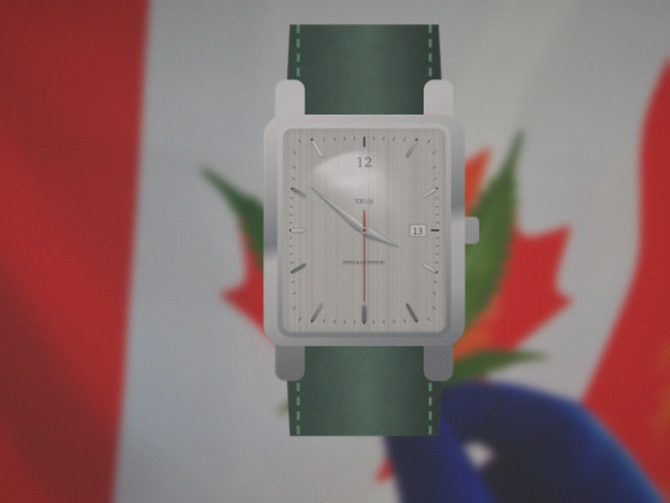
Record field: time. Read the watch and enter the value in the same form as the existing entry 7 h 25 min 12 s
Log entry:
3 h 51 min 30 s
